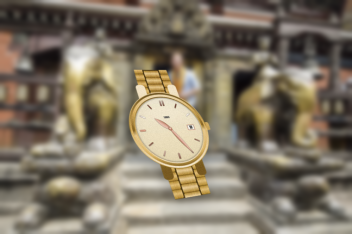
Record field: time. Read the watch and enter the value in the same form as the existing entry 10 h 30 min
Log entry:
10 h 25 min
